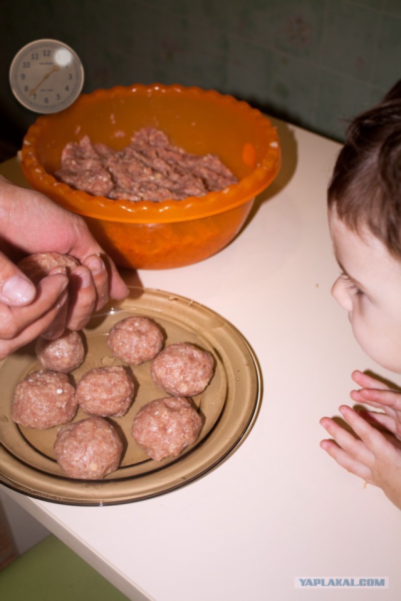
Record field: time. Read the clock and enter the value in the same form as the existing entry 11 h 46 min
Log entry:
1 h 37 min
